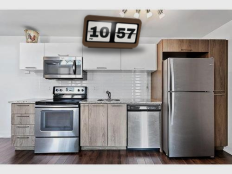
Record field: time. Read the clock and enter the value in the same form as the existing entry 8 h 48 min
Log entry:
10 h 57 min
